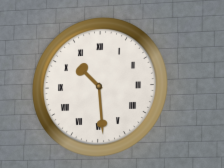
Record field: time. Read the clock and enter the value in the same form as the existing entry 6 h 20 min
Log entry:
10 h 29 min
